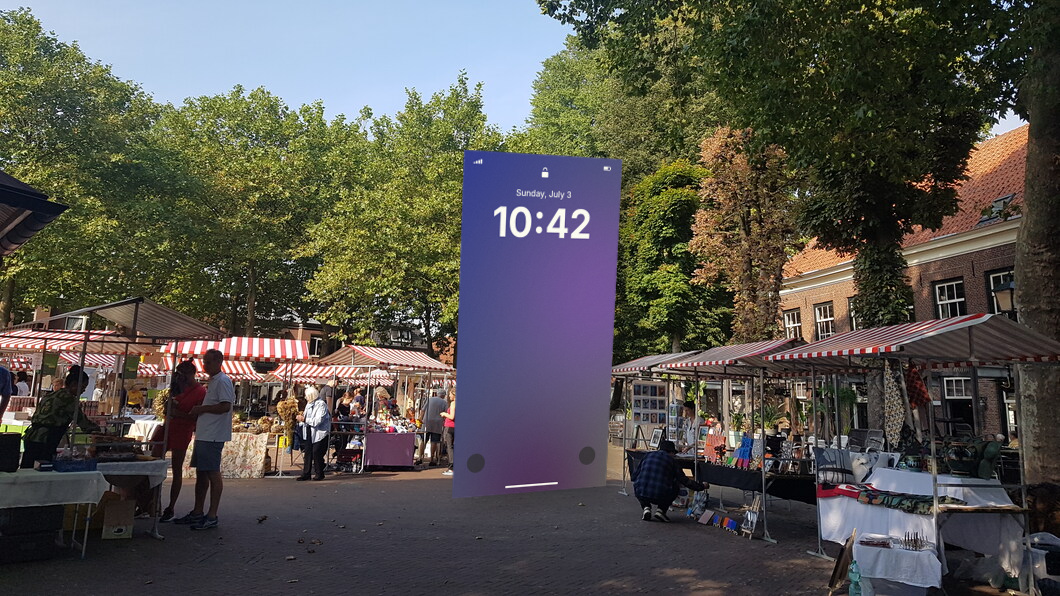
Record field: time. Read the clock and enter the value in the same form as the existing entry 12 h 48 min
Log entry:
10 h 42 min
